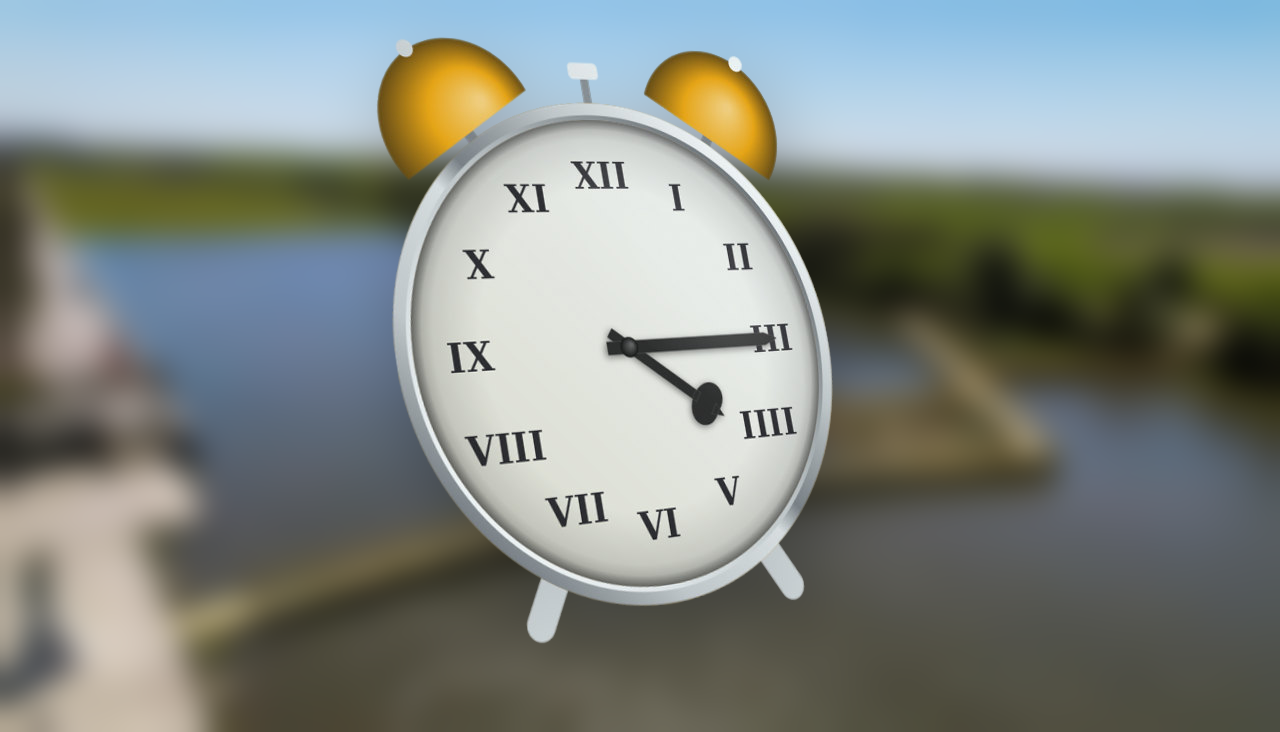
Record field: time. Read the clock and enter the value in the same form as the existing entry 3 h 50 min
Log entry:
4 h 15 min
